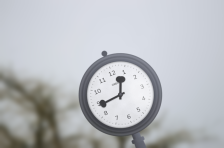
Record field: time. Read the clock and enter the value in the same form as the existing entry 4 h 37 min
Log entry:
12 h 44 min
